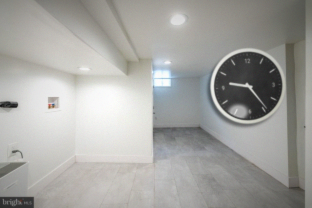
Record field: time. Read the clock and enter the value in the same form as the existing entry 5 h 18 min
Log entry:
9 h 24 min
